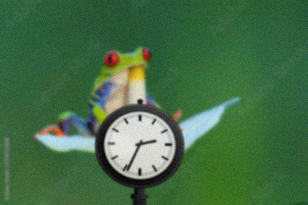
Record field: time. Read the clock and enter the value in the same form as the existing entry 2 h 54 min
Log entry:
2 h 34 min
